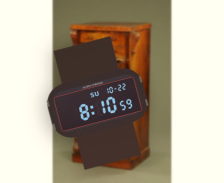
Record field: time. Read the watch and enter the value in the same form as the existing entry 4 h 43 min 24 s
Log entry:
8 h 10 min 59 s
